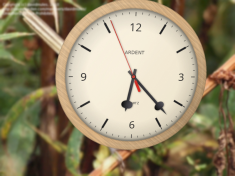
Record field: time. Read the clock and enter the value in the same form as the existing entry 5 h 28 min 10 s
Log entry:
6 h 22 min 56 s
